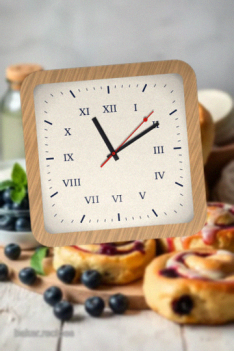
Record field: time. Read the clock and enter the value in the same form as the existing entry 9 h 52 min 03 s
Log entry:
11 h 10 min 08 s
